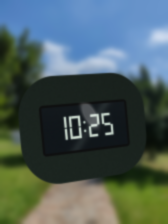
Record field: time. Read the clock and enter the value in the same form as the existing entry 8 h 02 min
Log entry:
10 h 25 min
